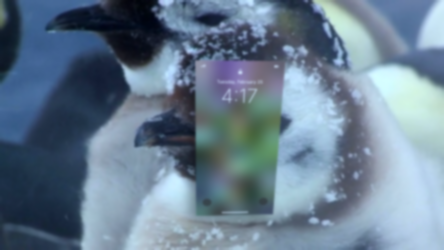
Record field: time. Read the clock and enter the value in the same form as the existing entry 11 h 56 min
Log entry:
4 h 17 min
